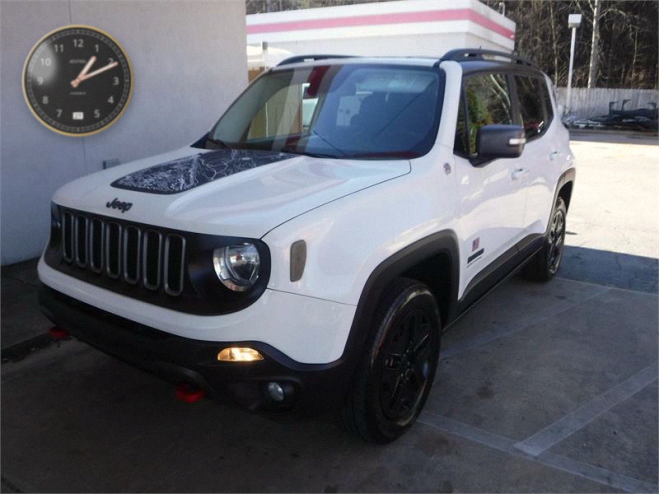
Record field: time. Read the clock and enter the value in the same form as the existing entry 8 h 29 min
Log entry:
1 h 11 min
